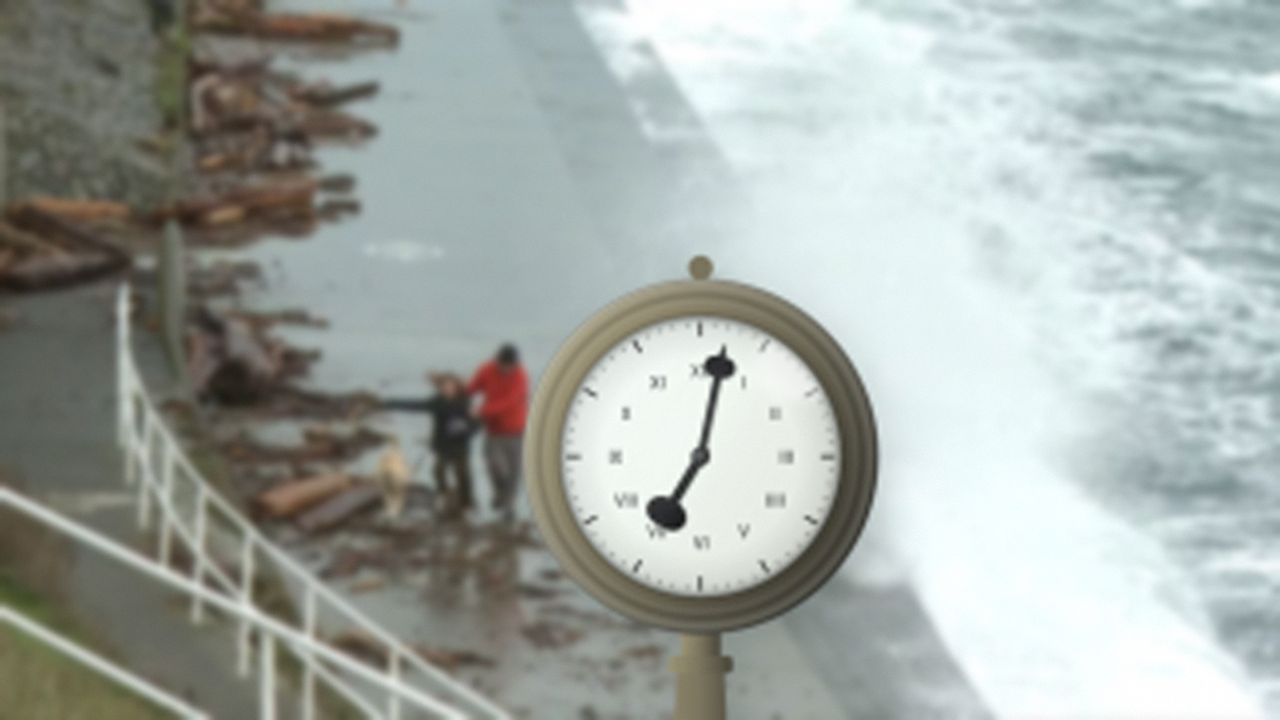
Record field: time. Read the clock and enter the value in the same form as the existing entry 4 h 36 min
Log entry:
7 h 02 min
